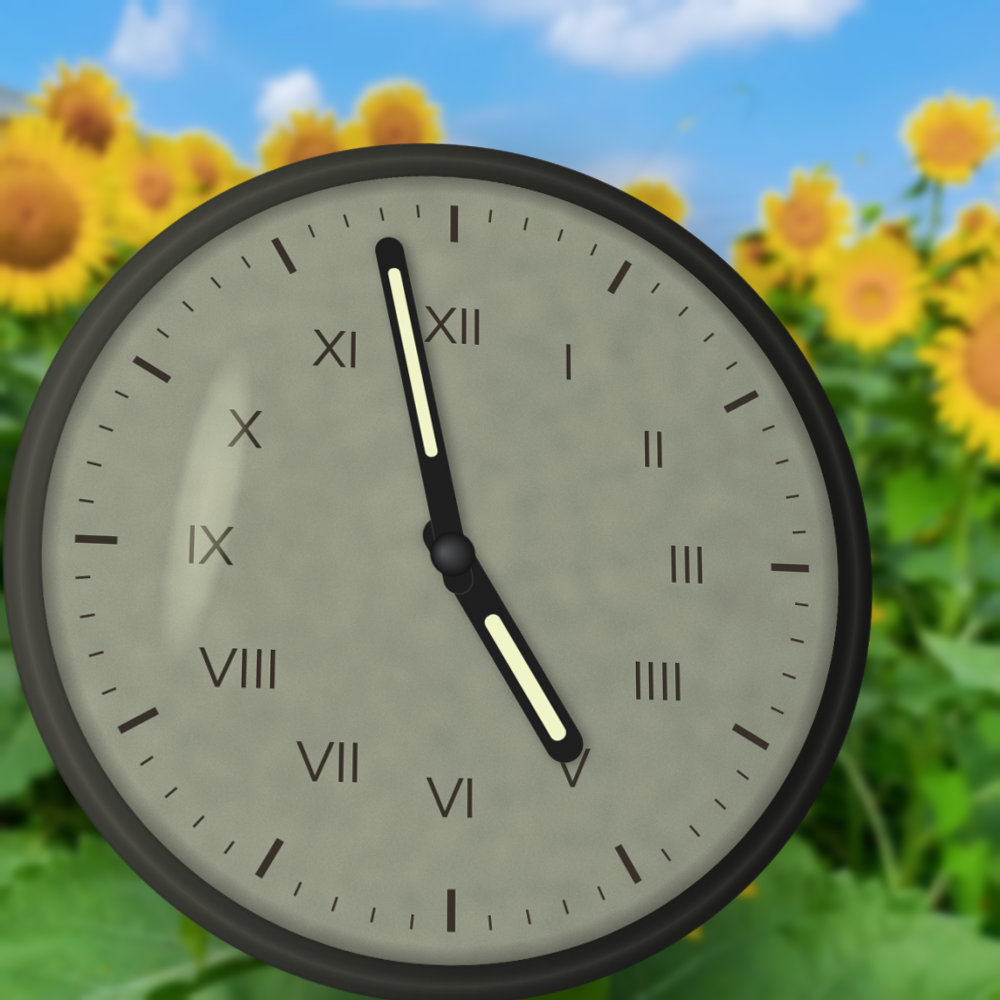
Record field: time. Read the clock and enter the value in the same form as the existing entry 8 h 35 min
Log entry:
4 h 58 min
